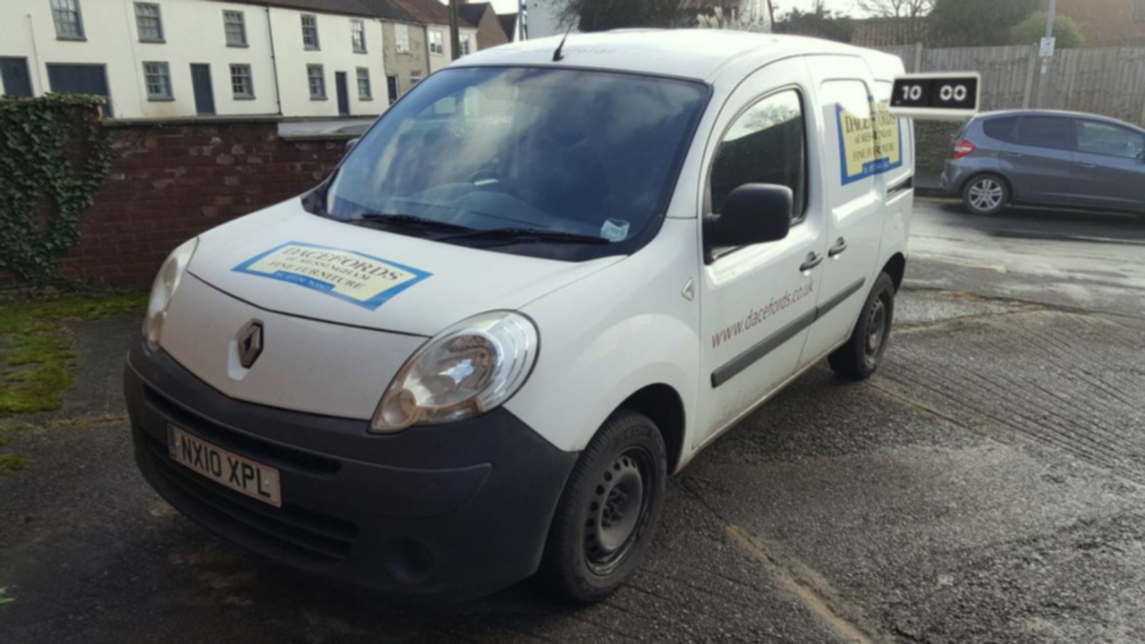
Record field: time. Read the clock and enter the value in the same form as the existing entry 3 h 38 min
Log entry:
10 h 00 min
